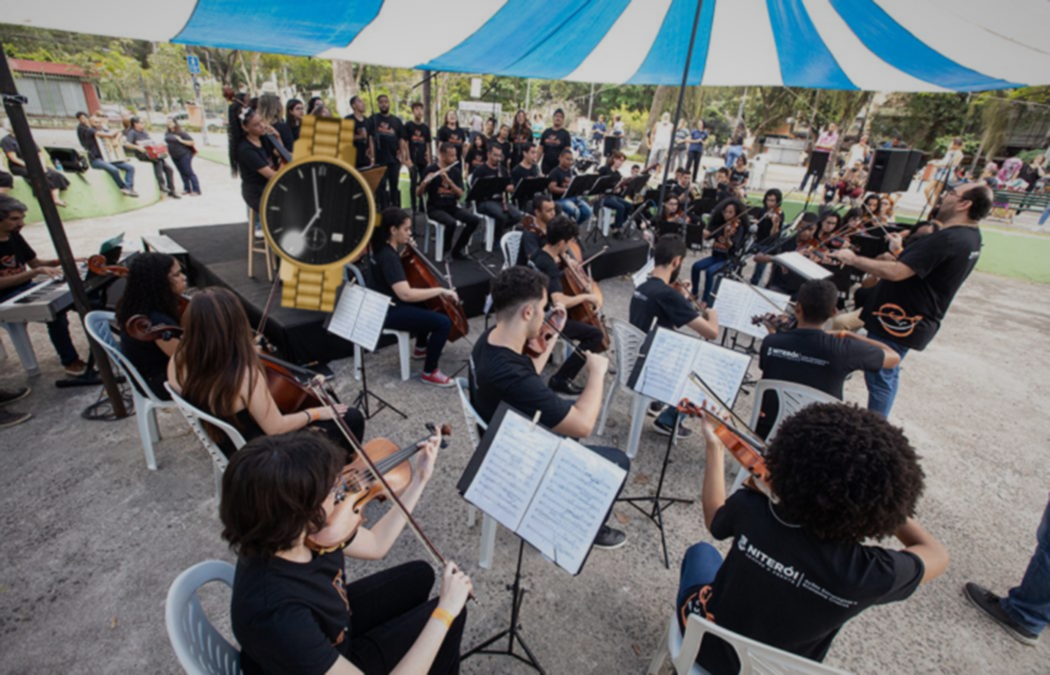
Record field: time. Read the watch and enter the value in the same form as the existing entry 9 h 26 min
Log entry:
6 h 58 min
